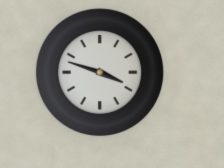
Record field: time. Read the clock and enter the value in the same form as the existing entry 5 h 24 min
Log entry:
3 h 48 min
